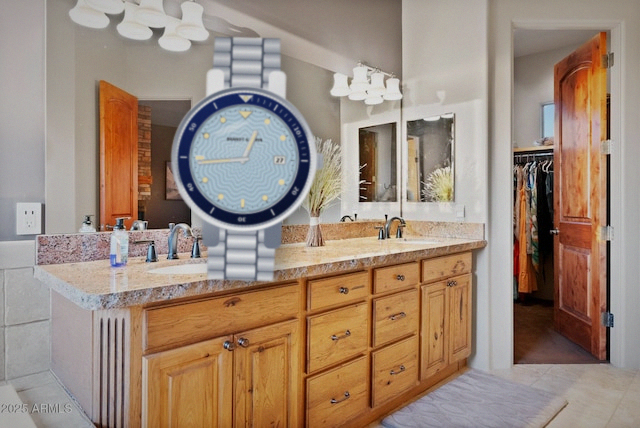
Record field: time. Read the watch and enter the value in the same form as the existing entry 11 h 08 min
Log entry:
12 h 44 min
